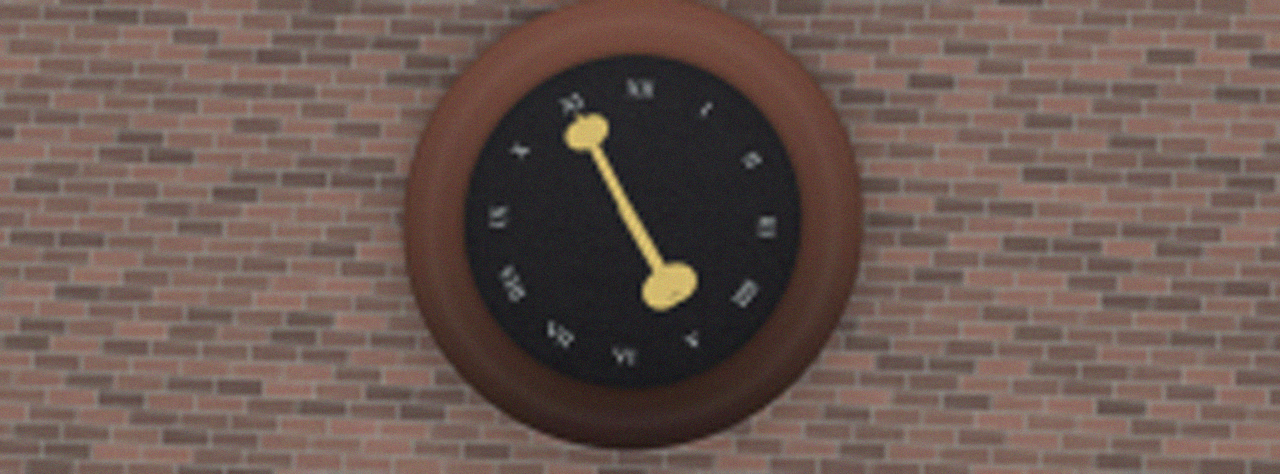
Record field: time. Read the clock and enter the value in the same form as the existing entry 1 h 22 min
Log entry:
4 h 55 min
